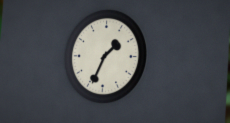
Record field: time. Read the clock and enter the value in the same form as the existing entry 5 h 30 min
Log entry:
1 h 34 min
